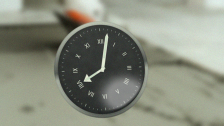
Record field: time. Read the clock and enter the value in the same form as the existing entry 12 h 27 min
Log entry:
8 h 02 min
